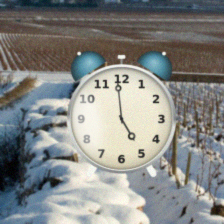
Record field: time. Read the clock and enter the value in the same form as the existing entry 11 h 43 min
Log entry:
4 h 59 min
